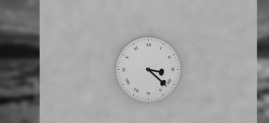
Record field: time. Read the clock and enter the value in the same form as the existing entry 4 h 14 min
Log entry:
3 h 22 min
